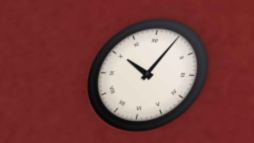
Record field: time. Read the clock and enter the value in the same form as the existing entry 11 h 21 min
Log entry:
10 h 05 min
